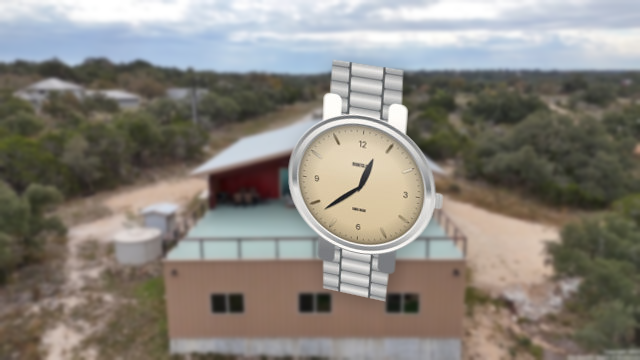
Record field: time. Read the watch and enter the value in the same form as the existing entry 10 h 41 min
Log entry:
12 h 38 min
